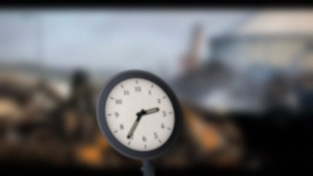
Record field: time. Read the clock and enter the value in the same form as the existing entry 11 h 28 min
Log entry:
2 h 36 min
